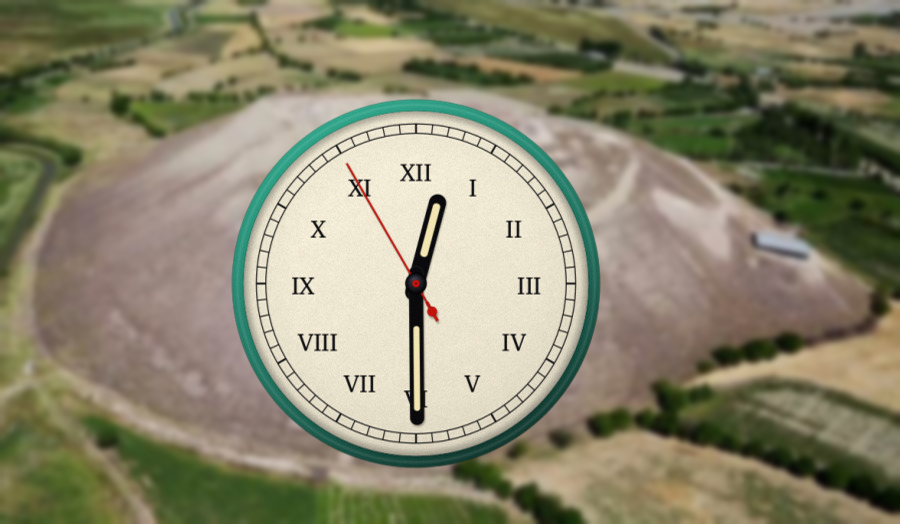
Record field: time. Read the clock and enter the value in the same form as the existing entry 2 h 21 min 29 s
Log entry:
12 h 29 min 55 s
